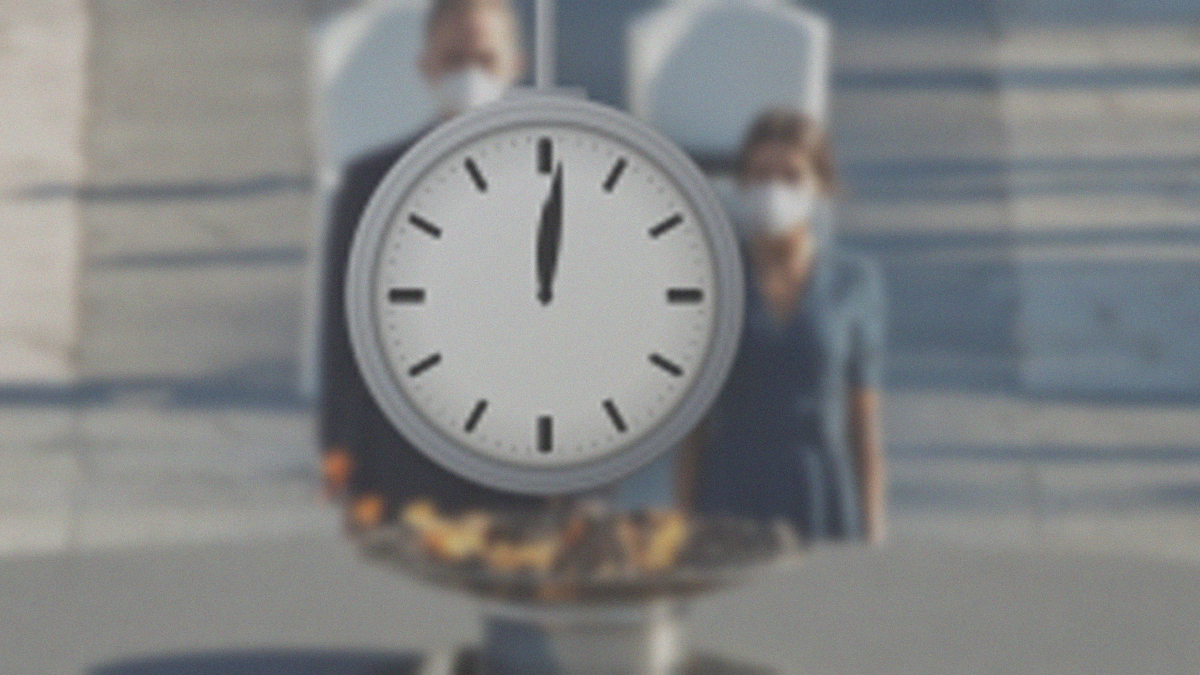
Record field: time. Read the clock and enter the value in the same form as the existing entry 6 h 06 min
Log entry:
12 h 01 min
